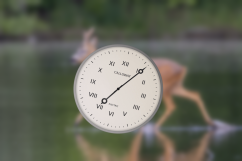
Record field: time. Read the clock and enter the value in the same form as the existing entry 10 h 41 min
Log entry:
7 h 06 min
